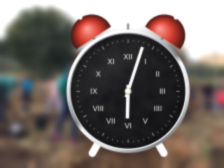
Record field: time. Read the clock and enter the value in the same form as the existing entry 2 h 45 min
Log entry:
6 h 03 min
